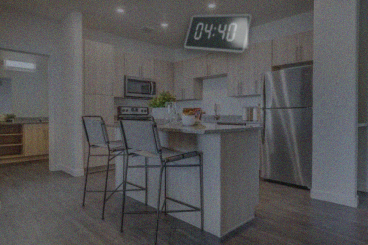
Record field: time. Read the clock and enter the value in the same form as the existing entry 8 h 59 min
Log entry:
4 h 40 min
